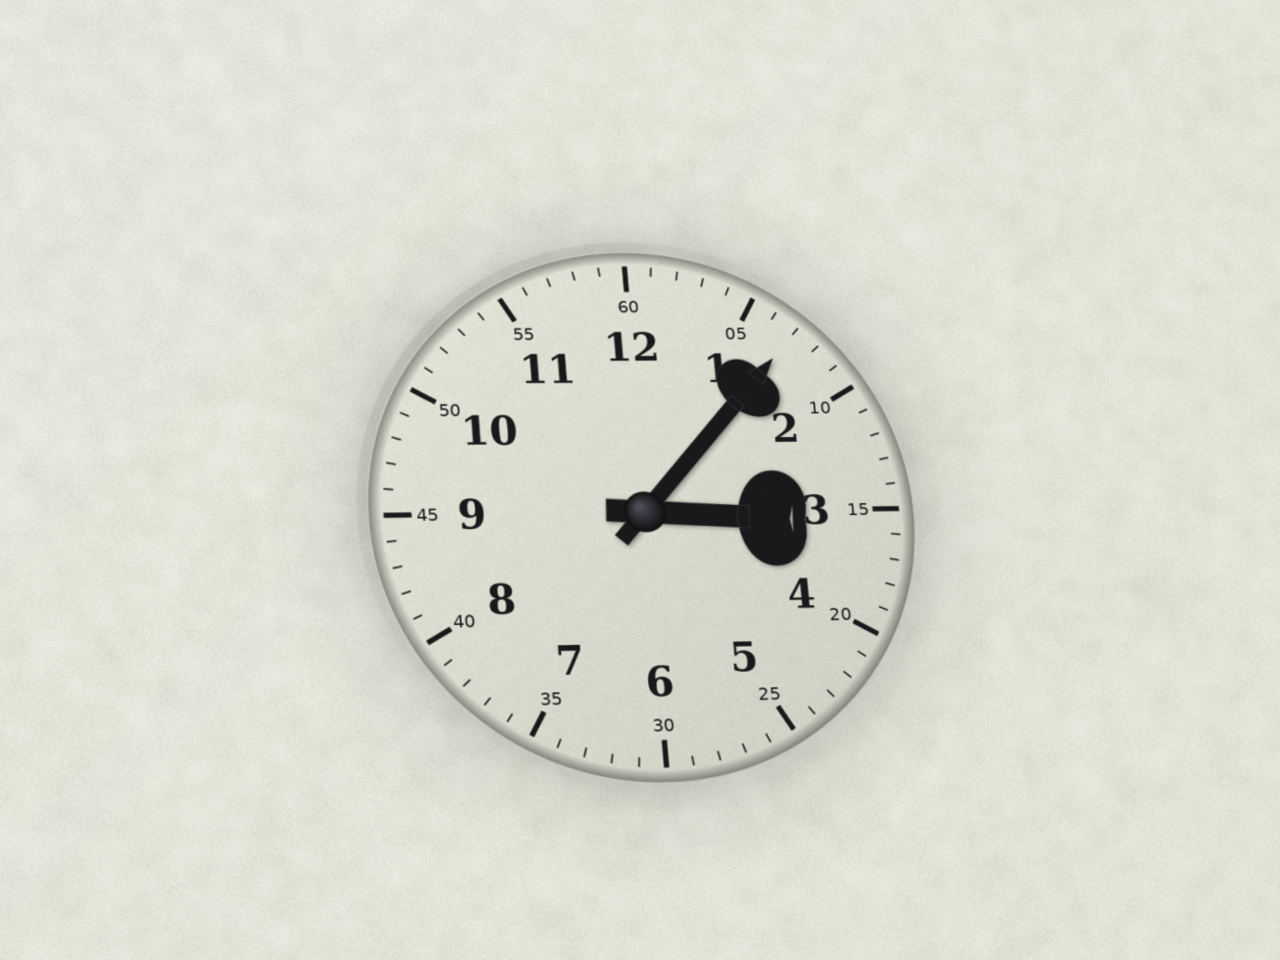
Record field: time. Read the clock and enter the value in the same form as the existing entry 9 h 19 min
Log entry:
3 h 07 min
